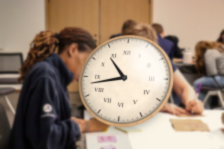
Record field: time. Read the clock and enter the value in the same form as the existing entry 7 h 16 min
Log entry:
10 h 43 min
